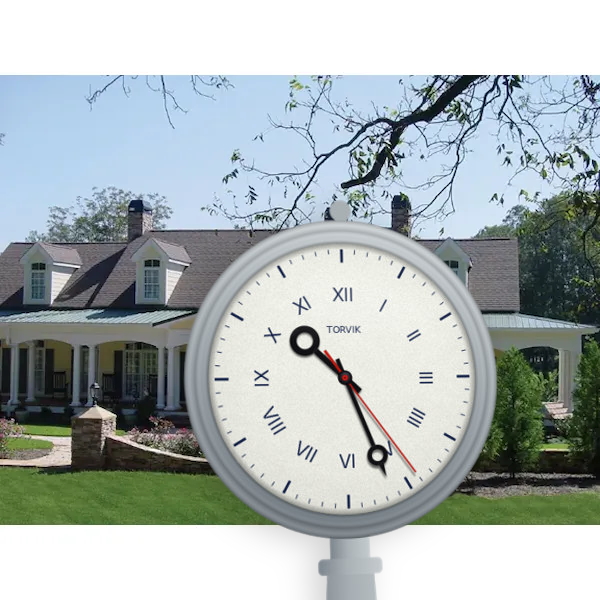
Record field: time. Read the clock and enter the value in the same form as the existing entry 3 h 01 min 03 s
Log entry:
10 h 26 min 24 s
